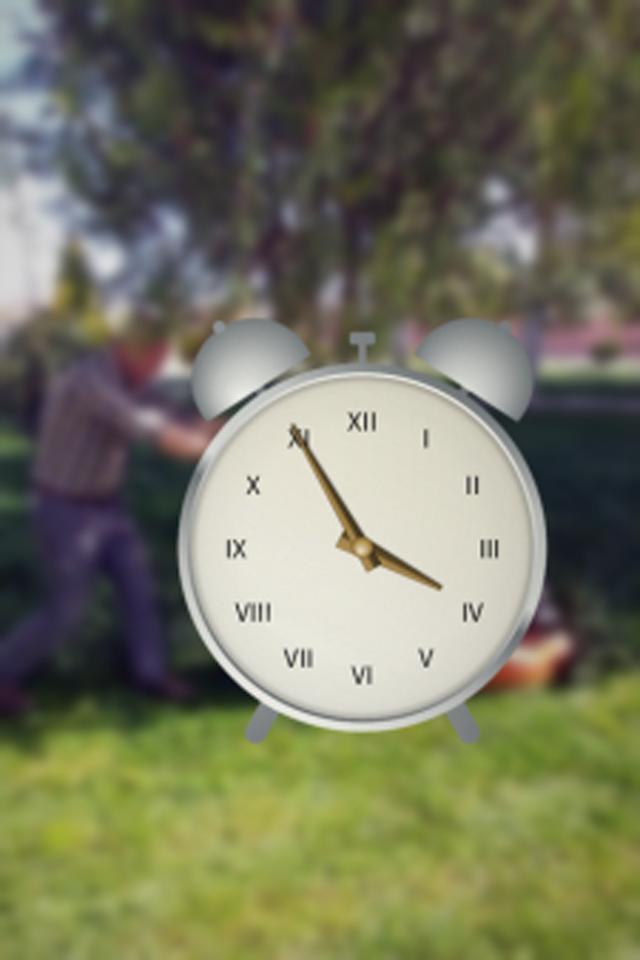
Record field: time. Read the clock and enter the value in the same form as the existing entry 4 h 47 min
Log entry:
3 h 55 min
